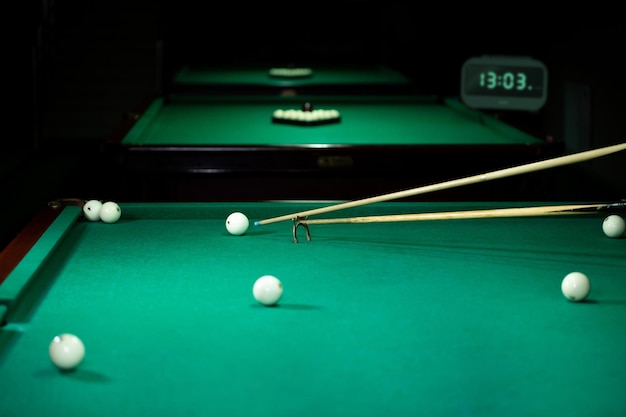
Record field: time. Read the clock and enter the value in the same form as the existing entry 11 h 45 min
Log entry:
13 h 03 min
